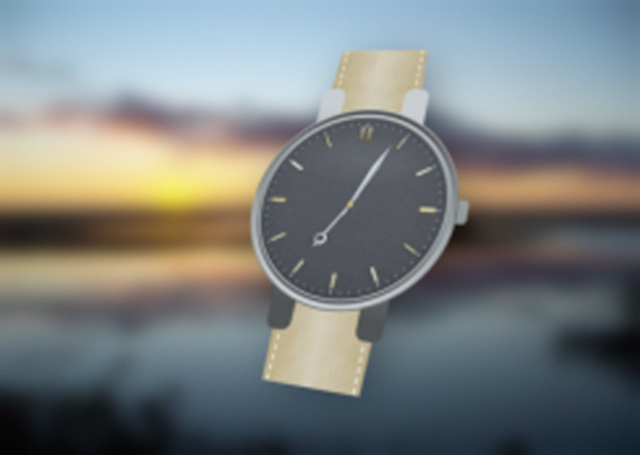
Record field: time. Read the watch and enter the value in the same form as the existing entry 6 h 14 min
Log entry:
7 h 04 min
